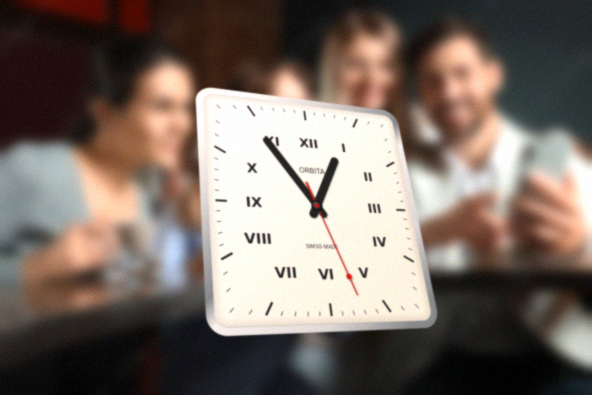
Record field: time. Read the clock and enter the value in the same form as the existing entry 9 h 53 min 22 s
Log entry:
12 h 54 min 27 s
